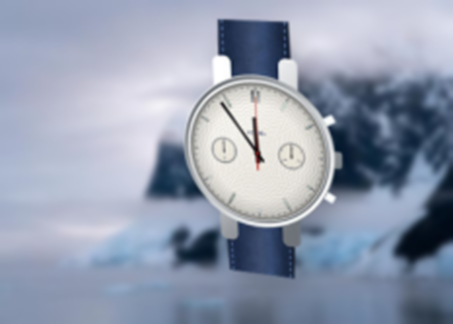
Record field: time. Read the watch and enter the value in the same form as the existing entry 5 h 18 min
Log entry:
11 h 54 min
